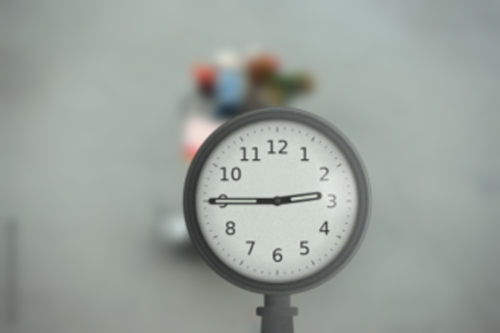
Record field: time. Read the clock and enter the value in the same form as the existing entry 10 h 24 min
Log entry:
2 h 45 min
